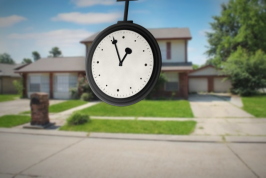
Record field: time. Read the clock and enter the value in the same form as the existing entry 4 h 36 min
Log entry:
12 h 56 min
